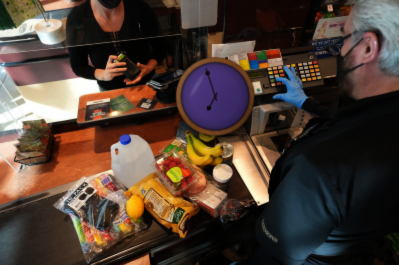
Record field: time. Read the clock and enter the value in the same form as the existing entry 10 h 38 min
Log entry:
6 h 57 min
